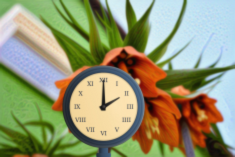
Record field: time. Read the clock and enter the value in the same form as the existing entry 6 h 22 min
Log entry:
2 h 00 min
